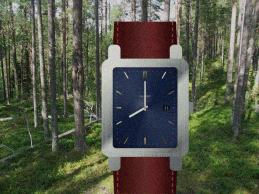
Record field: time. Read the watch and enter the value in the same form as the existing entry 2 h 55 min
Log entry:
8 h 00 min
